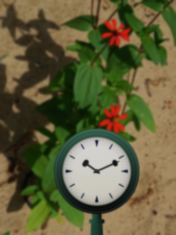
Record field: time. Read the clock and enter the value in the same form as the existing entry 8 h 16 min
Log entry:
10 h 11 min
